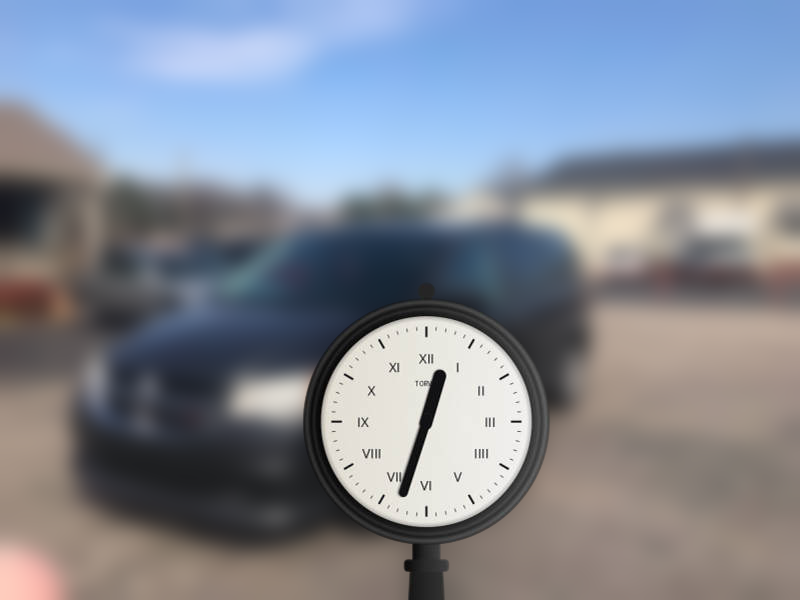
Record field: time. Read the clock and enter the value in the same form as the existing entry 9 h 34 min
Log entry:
12 h 33 min
